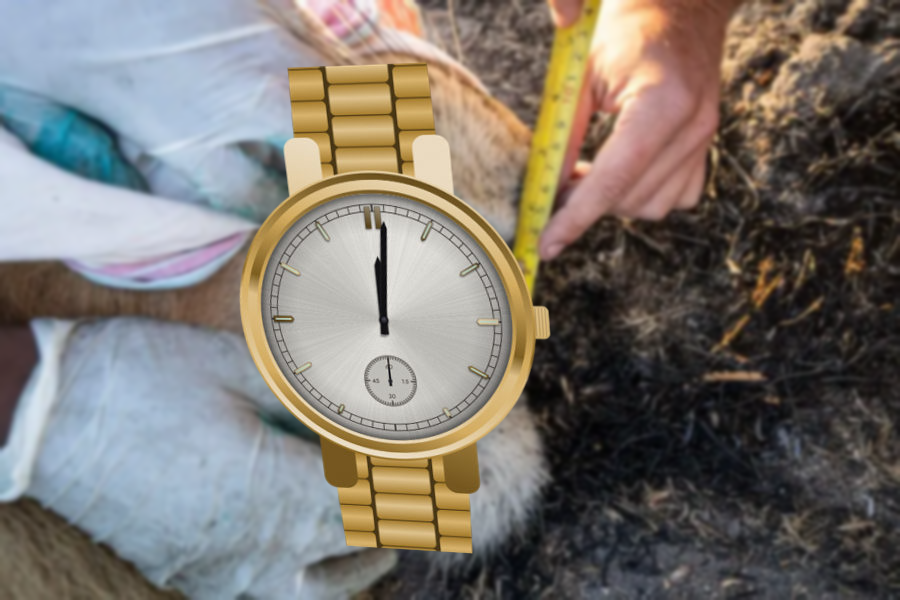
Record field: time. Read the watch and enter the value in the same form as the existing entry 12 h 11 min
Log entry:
12 h 01 min
